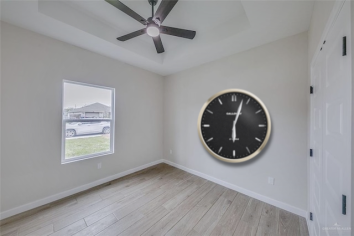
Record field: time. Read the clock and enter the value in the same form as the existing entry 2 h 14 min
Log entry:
6 h 03 min
